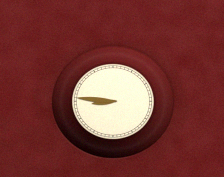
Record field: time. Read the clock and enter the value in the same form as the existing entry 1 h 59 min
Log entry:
8 h 46 min
